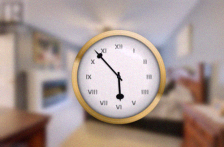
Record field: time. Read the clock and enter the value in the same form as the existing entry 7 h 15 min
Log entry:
5 h 53 min
